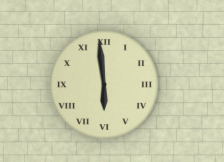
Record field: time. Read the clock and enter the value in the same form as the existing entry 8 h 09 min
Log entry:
5 h 59 min
